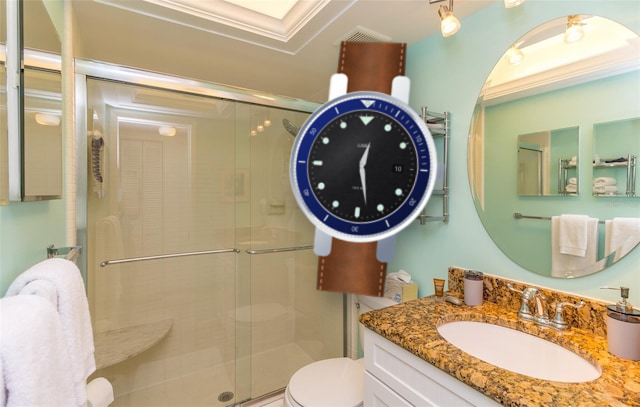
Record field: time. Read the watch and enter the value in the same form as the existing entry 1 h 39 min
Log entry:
12 h 28 min
